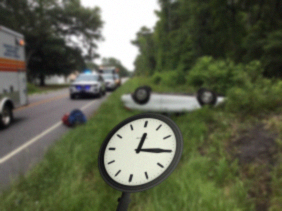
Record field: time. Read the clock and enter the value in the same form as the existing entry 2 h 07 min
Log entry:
12 h 15 min
